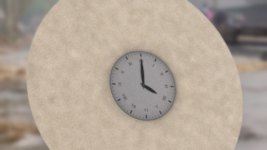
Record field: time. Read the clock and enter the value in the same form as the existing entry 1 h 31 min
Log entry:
4 h 00 min
